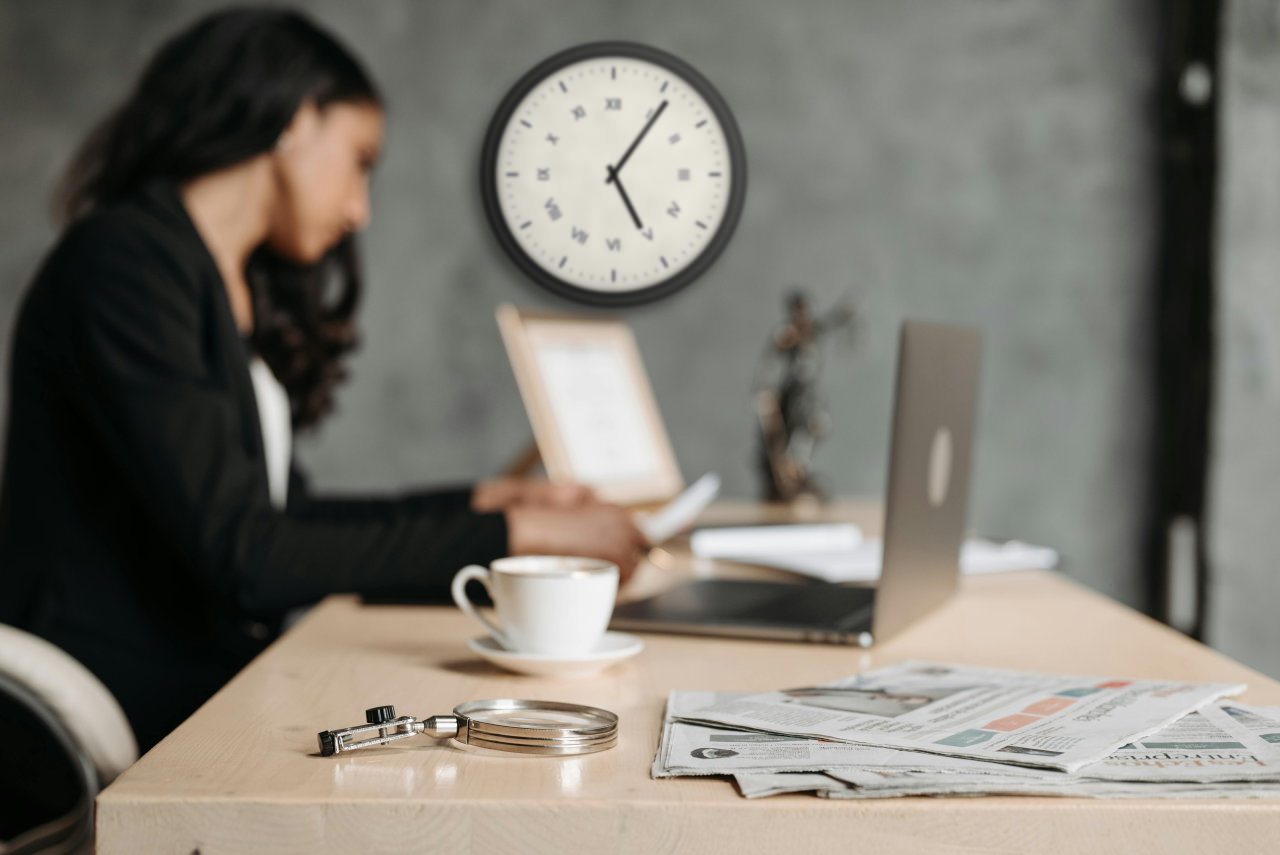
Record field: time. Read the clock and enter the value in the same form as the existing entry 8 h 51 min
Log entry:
5 h 06 min
